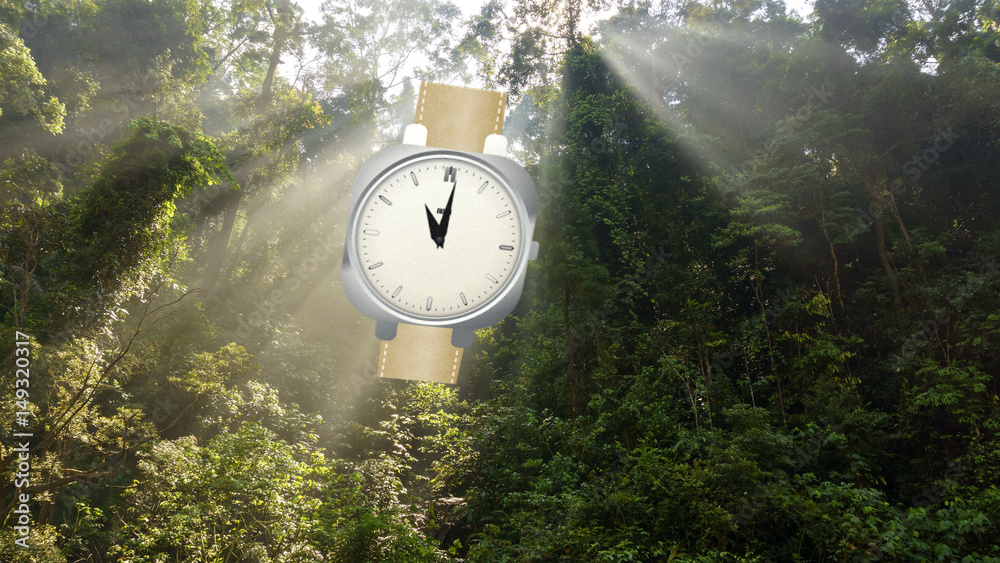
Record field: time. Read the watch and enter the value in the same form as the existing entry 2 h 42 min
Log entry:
11 h 01 min
